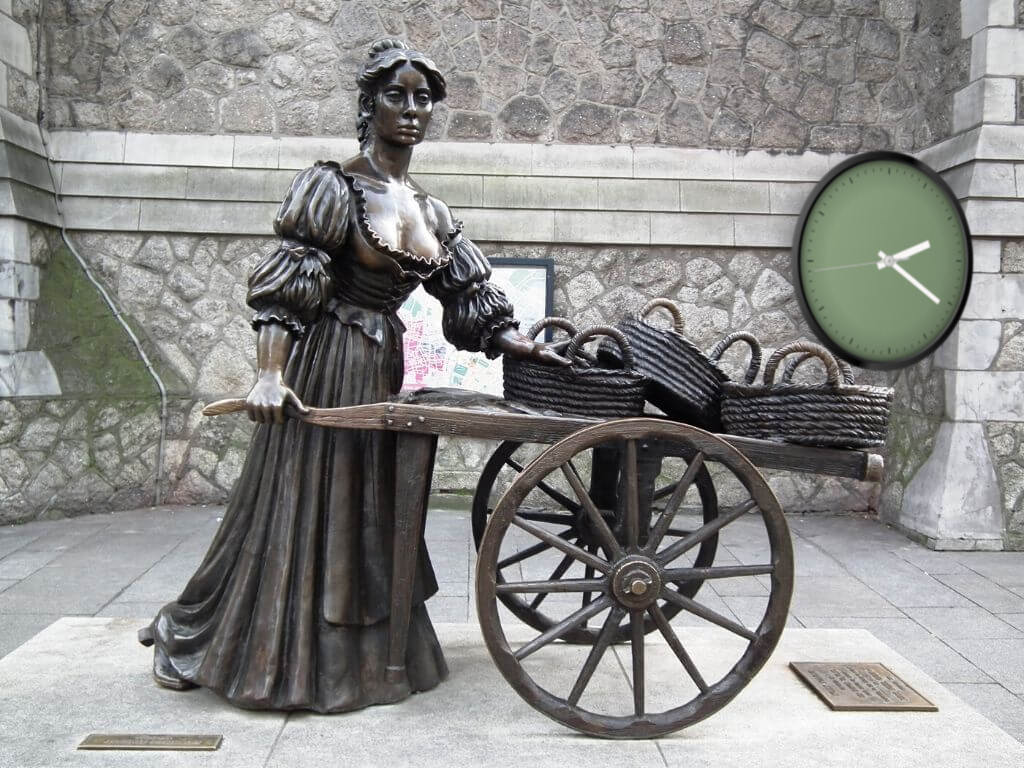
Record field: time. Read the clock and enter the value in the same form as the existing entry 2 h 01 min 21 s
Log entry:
2 h 20 min 44 s
